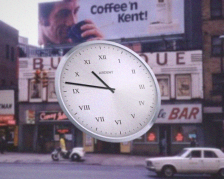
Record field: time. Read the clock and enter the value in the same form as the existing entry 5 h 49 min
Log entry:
10 h 47 min
